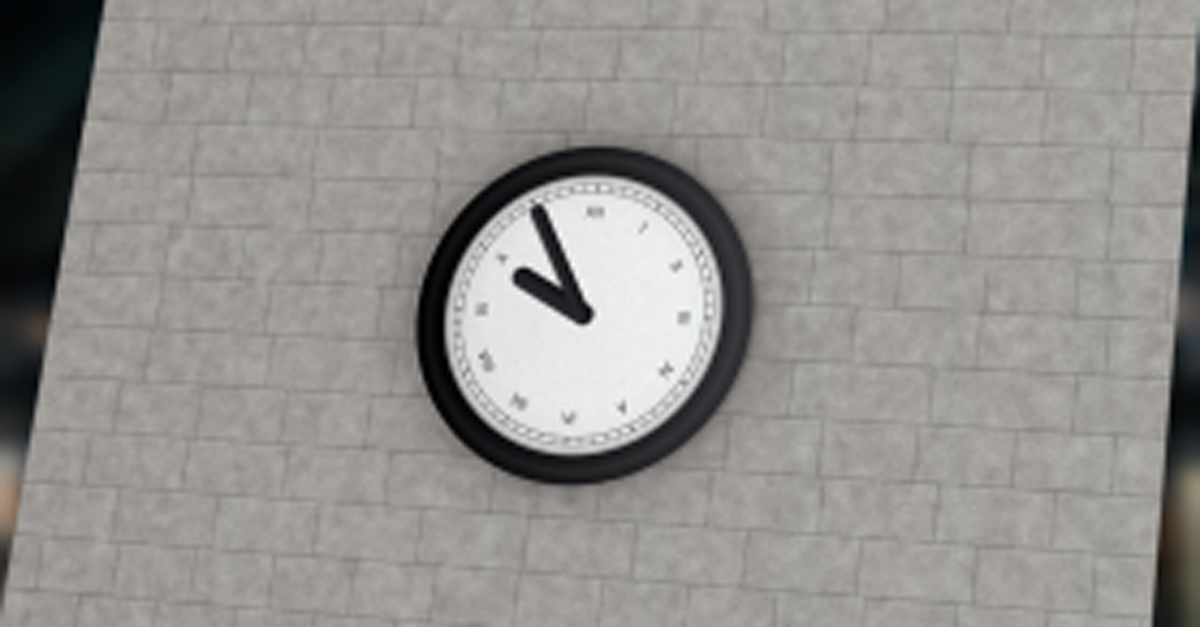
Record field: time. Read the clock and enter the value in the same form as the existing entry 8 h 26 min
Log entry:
9 h 55 min
